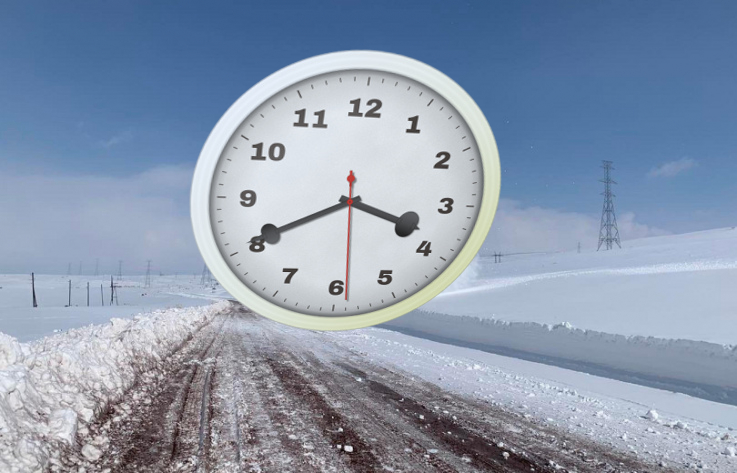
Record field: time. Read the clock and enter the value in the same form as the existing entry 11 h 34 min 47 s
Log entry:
3 h 40 min 29 s
